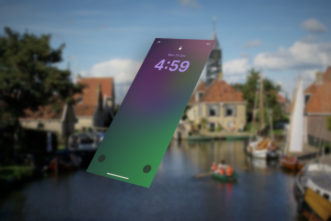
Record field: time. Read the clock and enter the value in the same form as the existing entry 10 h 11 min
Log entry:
4 h 59 min
